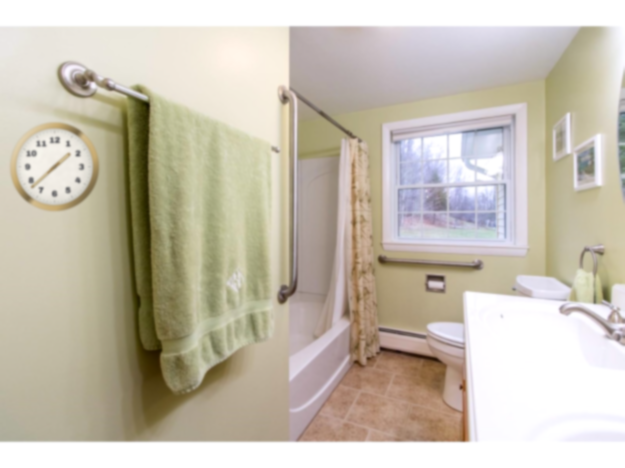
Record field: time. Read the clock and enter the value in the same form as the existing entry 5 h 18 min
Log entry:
1 h 38 min
